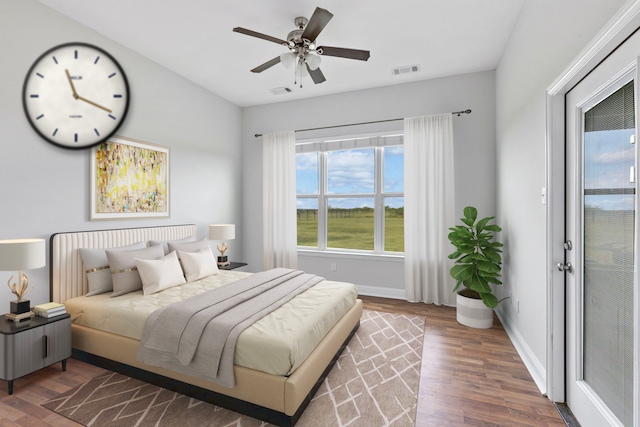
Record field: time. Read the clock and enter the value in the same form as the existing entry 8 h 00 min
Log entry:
11 h 19 min
